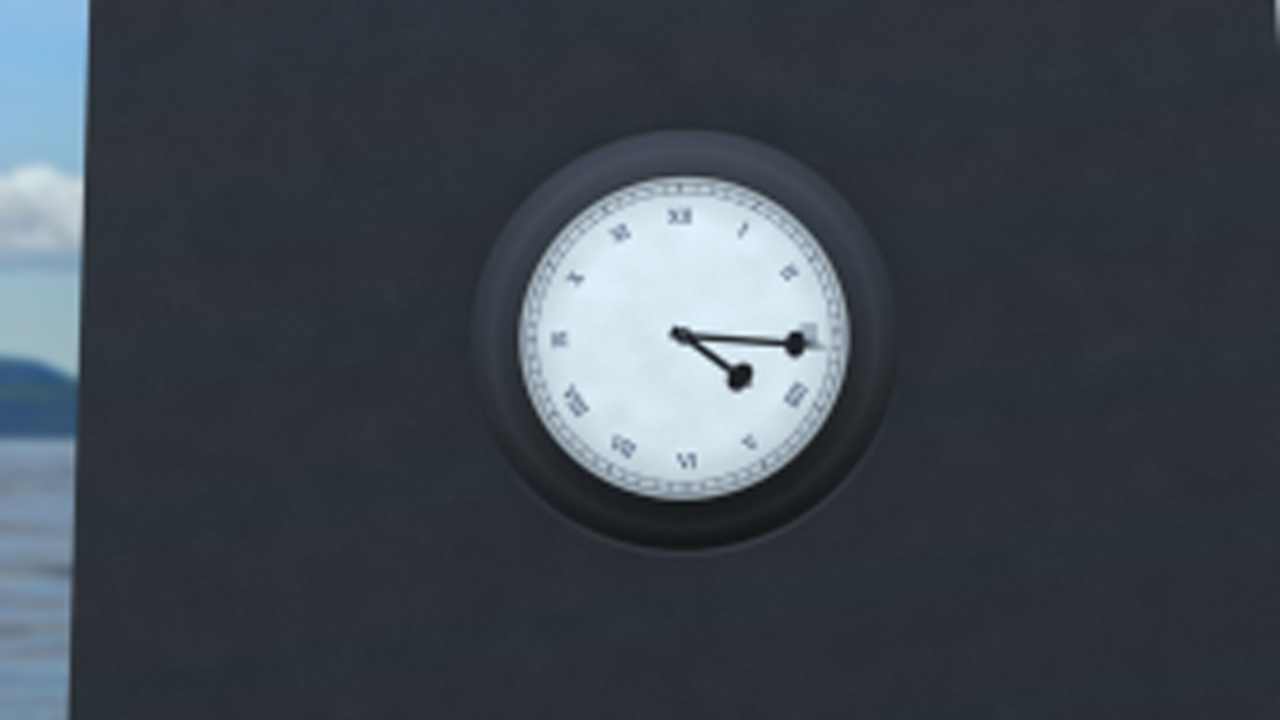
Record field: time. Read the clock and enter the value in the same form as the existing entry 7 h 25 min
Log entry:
4 h 16 min
